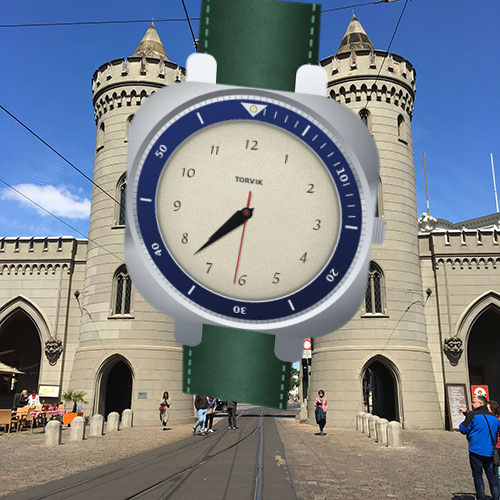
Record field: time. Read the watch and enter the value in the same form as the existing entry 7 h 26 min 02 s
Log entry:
7 h 37 min 31 s
